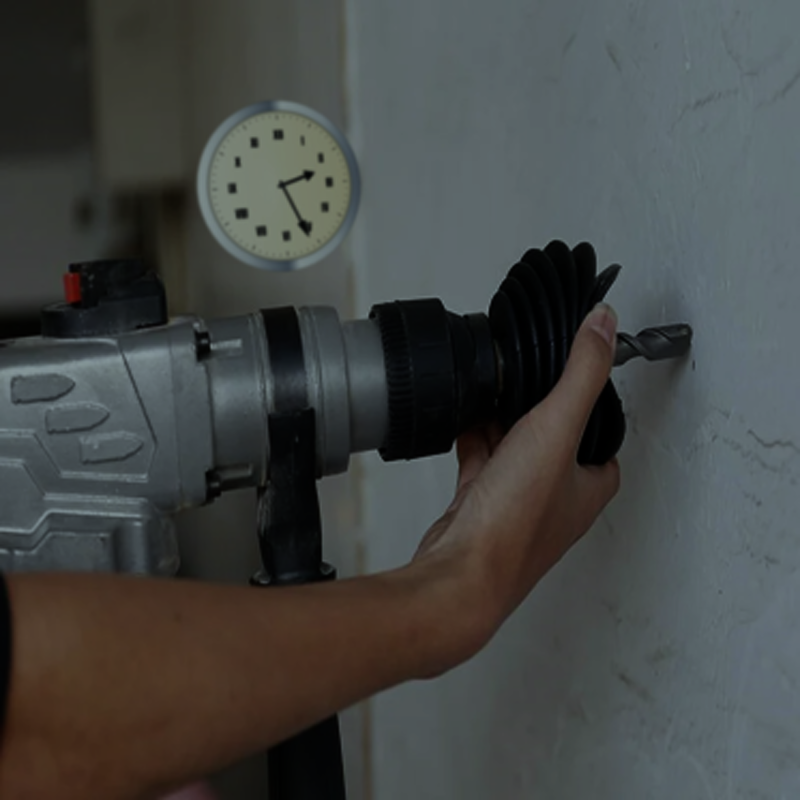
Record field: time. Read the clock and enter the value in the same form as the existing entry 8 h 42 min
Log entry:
2 h 26 min
